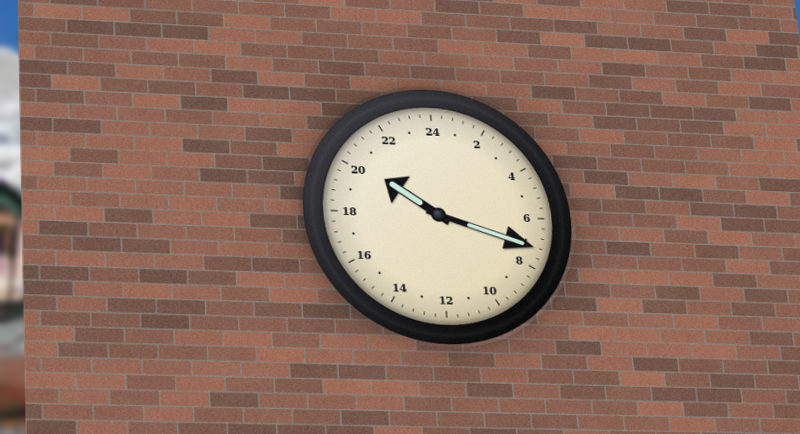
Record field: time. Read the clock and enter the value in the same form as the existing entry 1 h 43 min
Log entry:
20 h 18 min
